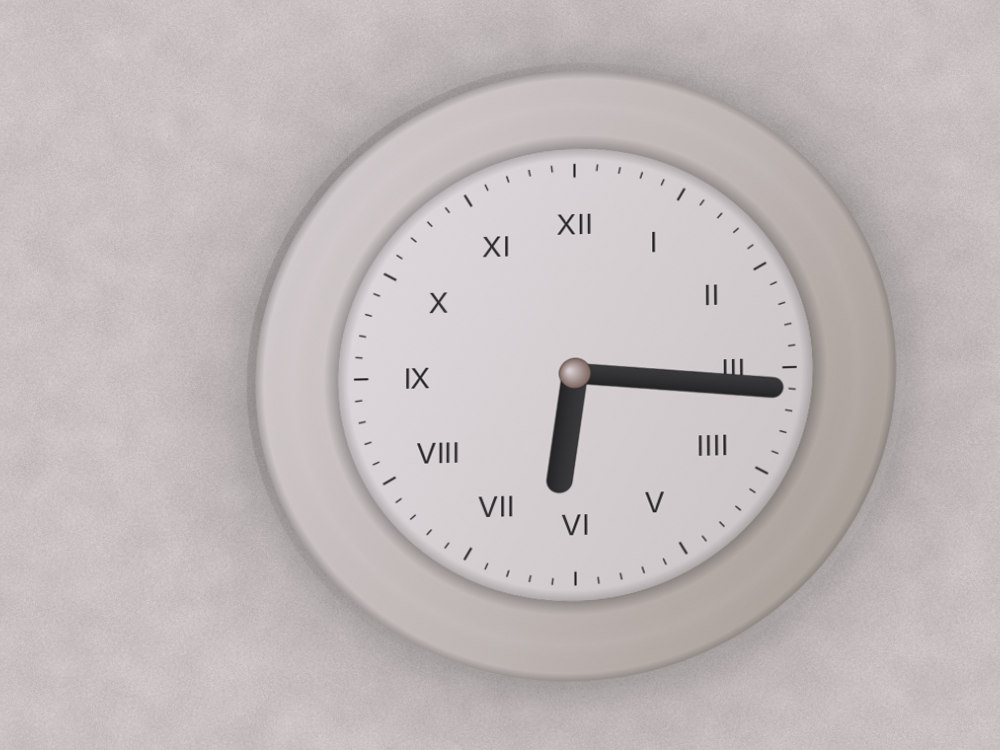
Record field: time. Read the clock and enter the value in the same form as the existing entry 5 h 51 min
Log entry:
6 h 16 min
